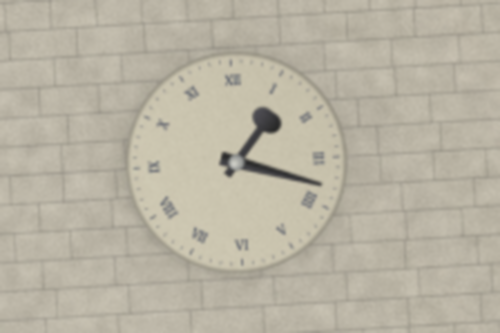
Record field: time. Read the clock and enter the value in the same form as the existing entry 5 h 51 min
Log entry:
1 h 18 min
